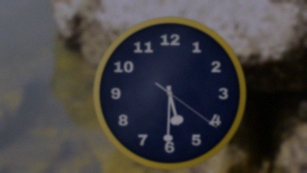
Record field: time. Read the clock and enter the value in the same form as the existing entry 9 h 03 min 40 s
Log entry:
5 h 30 min 21 s
